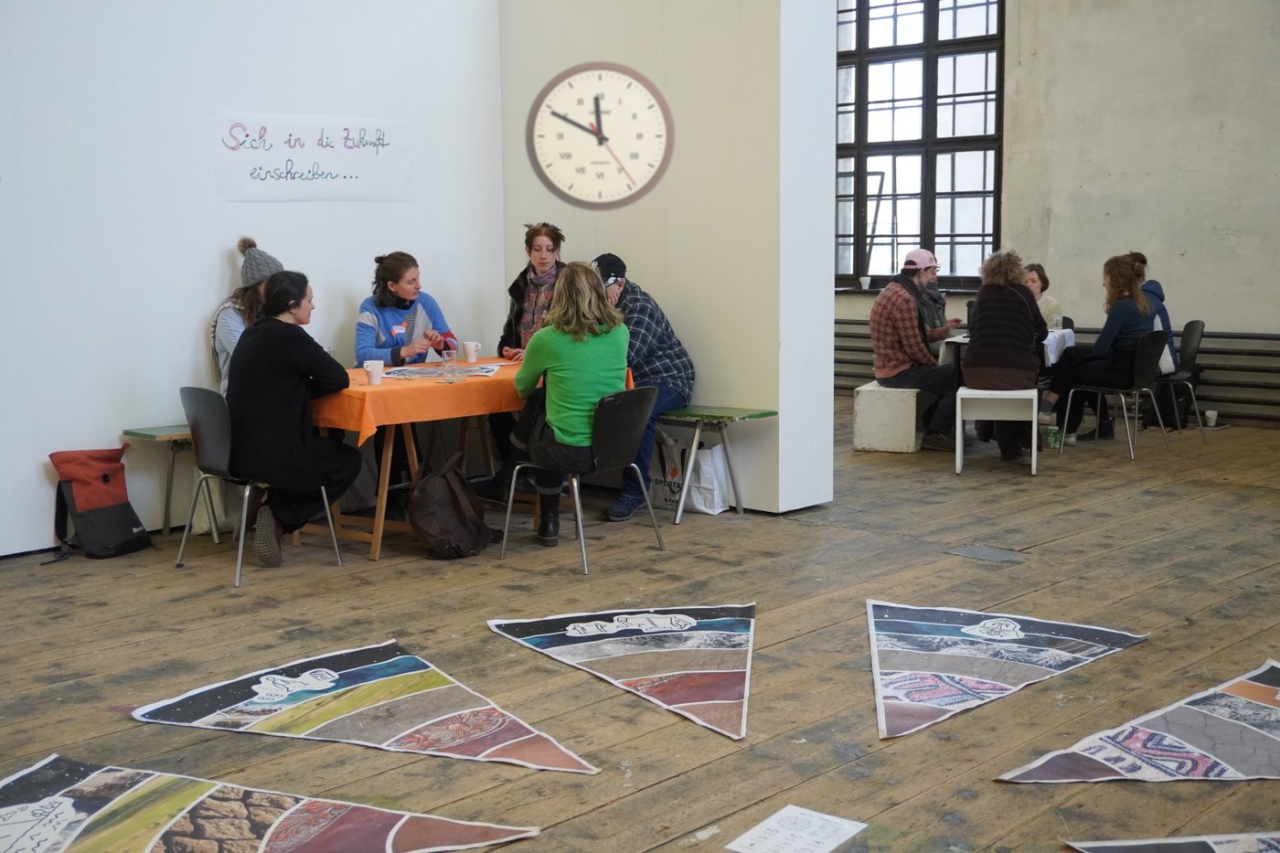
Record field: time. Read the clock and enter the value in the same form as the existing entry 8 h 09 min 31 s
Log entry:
11 h 49 min 24 s
